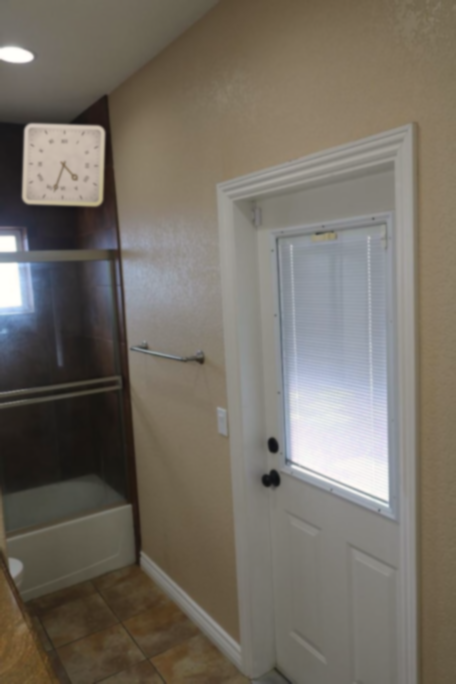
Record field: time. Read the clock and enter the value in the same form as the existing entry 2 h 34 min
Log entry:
4 h 33 min
